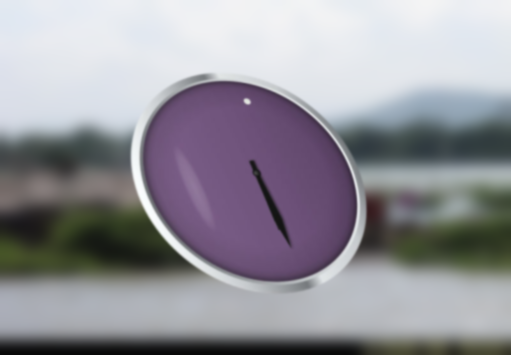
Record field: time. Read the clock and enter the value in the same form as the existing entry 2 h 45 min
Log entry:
5 h 27 min
